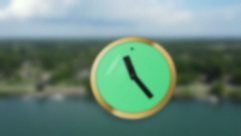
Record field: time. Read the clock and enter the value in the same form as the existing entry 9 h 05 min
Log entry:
11 h 24 min
